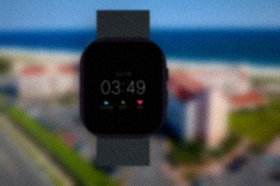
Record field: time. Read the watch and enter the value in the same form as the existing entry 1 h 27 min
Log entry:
3 h 49 min
